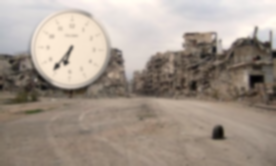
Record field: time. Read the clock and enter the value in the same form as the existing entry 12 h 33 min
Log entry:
6 h 36 min
